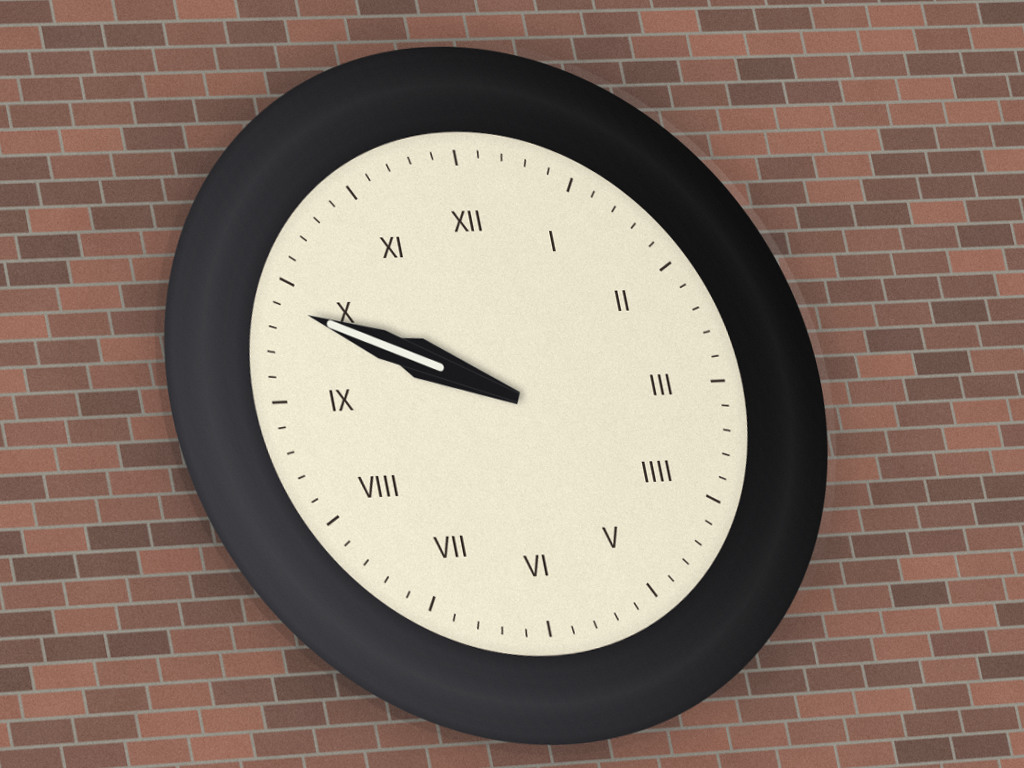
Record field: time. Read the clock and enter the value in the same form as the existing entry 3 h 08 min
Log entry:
9 h 49 min
